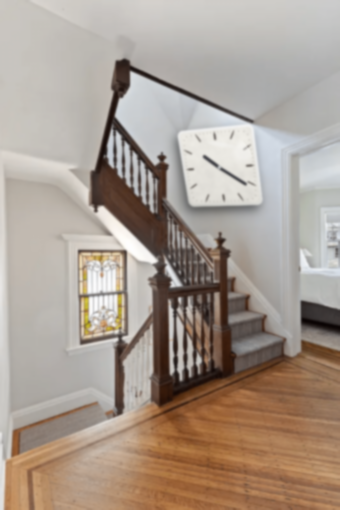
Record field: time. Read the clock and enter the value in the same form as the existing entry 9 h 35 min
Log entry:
10 h 21 min
